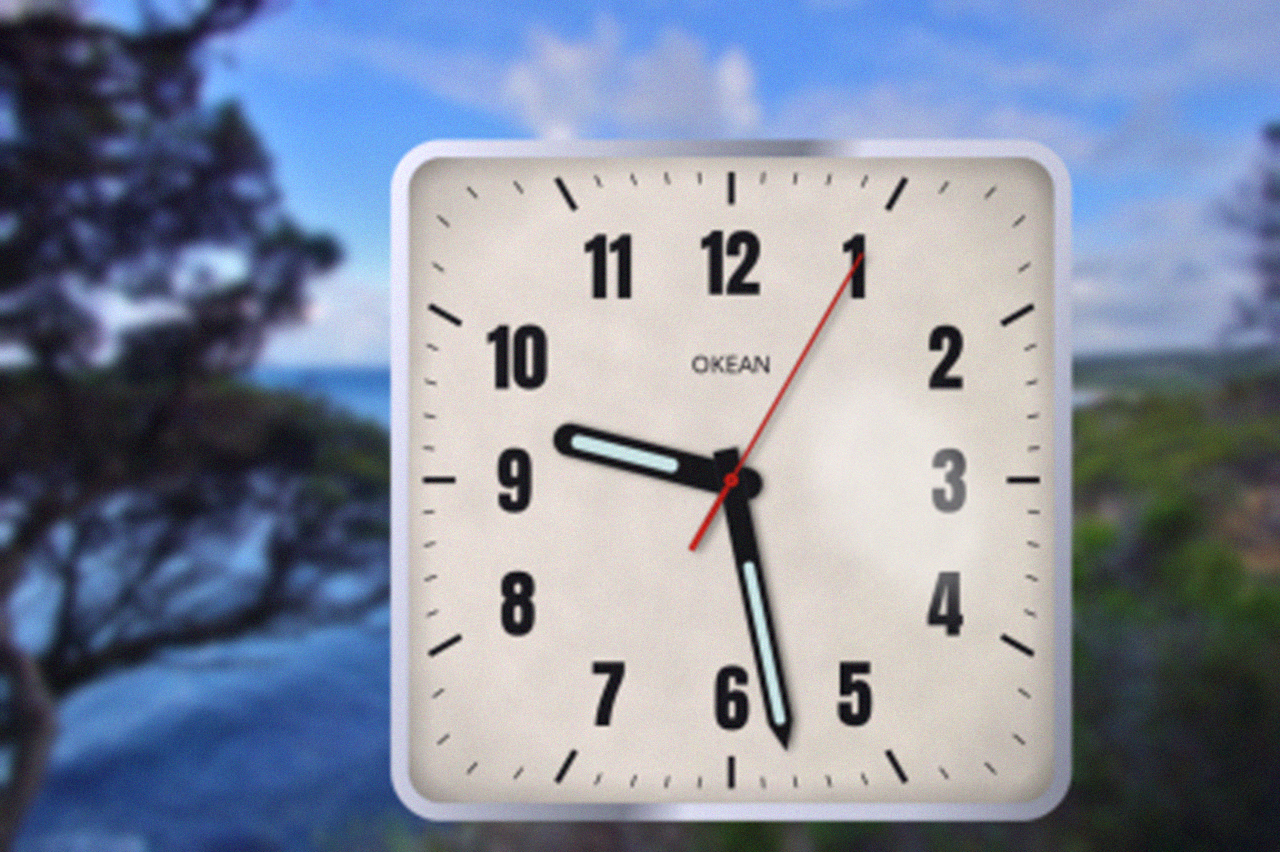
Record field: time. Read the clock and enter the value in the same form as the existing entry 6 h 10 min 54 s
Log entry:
9 h 28 min 05 s
